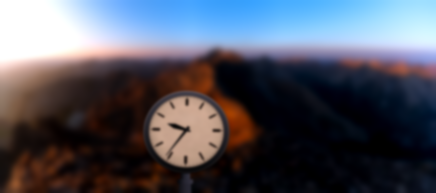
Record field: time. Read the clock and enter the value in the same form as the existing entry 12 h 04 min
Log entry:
9 h 36 min
